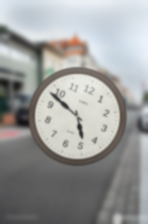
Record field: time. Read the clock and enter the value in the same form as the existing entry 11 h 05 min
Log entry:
4 h 48 min
